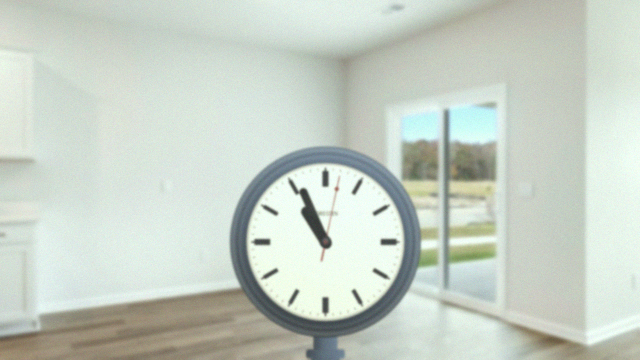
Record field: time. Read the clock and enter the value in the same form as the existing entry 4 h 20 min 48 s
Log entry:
10 h 56 min 02 s
